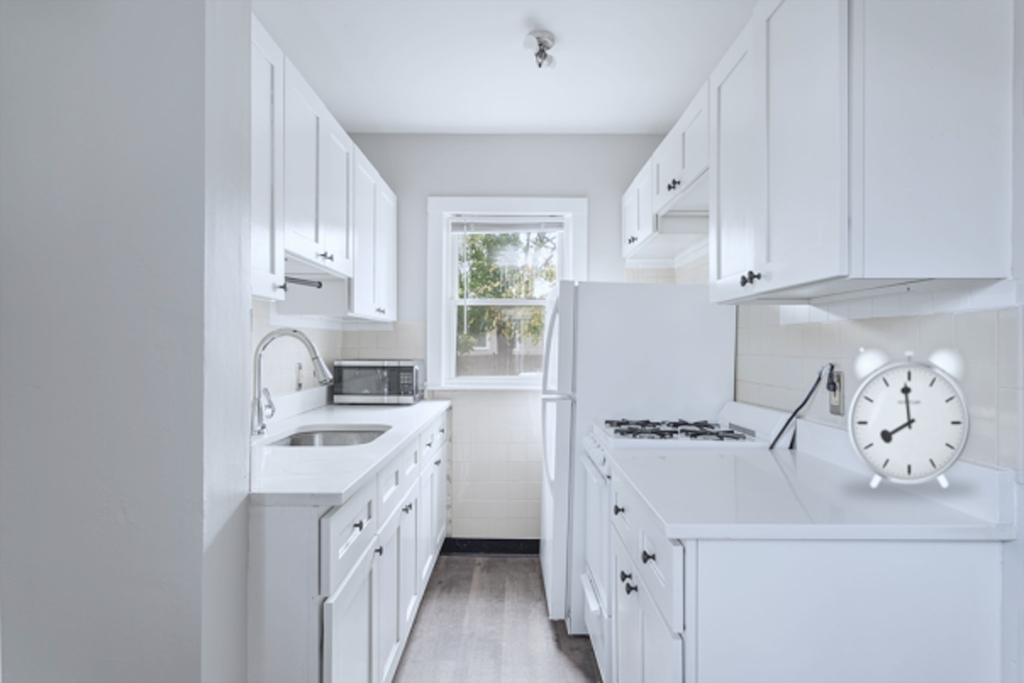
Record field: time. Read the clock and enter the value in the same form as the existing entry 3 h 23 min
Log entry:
7 h 59 min
